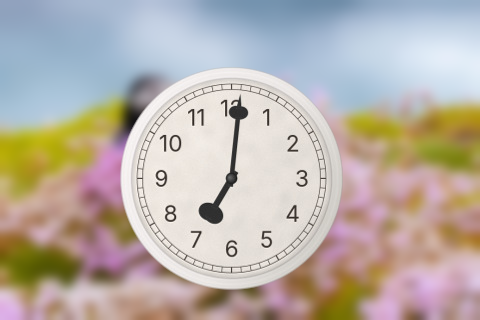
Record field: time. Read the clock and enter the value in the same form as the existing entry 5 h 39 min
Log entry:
7 h 01 min
